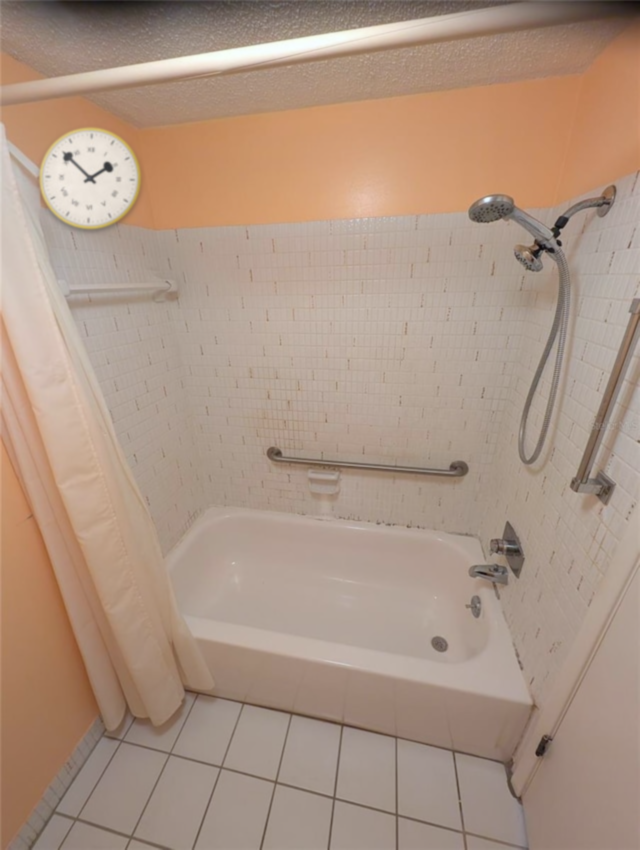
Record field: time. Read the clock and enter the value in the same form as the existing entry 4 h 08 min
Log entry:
1 h 52 min
